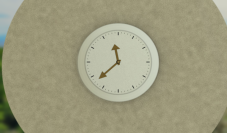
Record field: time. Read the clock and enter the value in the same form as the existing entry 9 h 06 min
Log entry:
11 h 38 min
